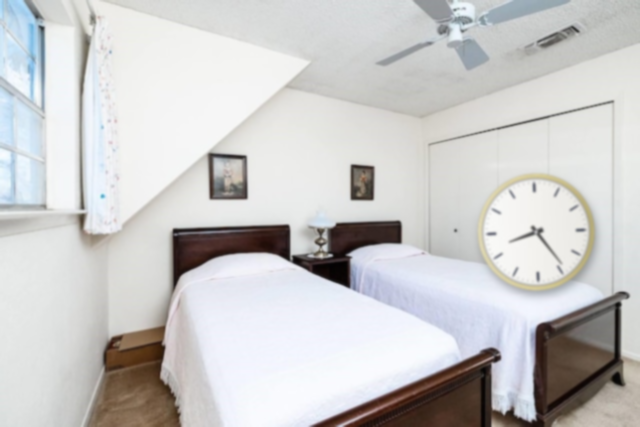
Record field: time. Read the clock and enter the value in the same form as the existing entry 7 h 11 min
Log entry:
8 h 24 min
